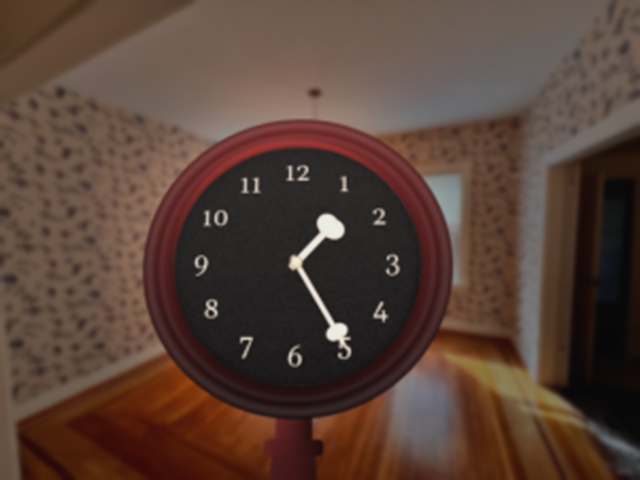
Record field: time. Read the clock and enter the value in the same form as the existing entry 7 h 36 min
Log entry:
1 h 25 min
